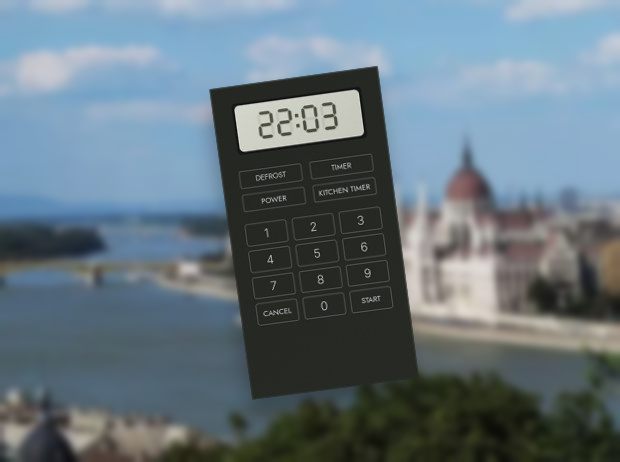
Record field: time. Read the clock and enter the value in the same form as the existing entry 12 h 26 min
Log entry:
22 h 03 min
